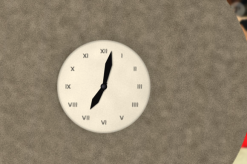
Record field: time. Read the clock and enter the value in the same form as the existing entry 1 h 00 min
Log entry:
7 h 02 min
